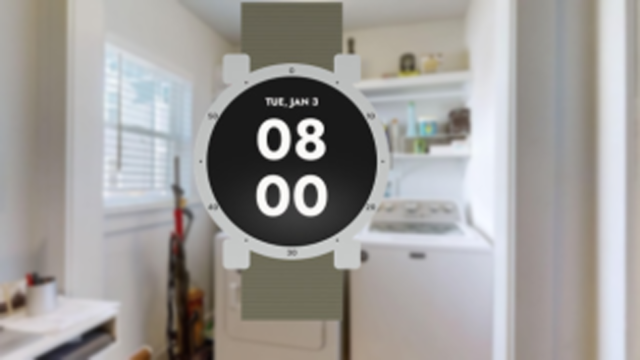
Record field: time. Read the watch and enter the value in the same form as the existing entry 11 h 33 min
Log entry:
8 h 00 min
